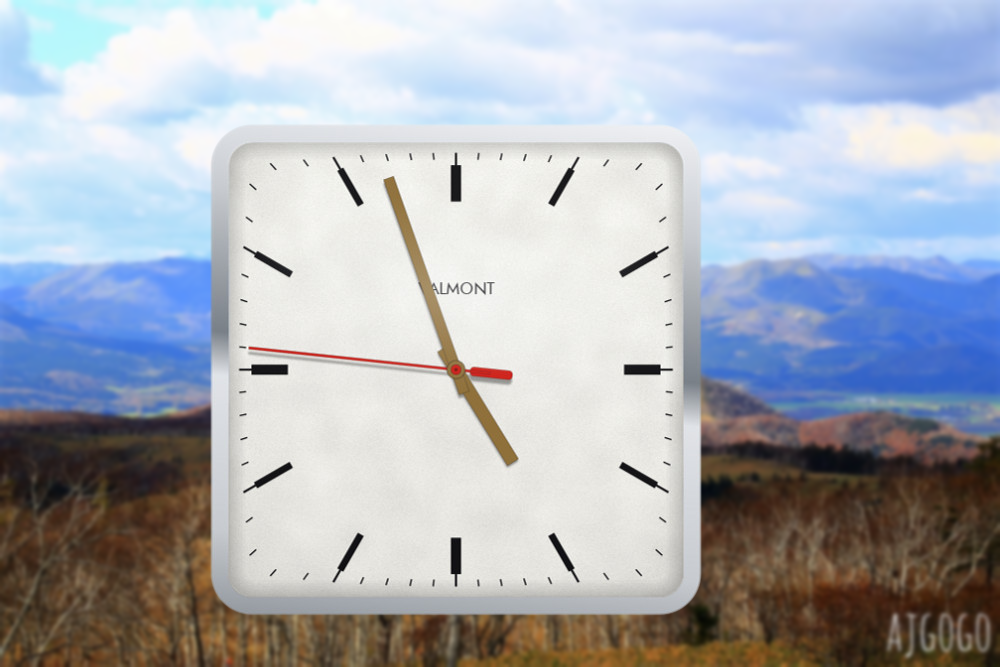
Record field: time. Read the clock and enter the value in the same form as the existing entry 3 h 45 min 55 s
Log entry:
4 h 56 min 46 s
